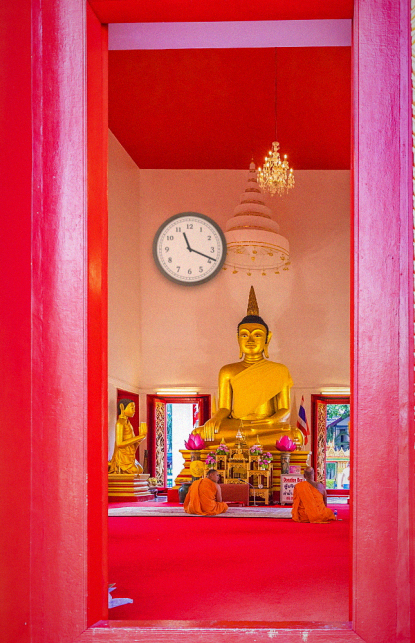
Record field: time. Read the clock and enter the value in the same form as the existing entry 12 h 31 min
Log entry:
11 h 19 min
